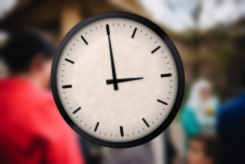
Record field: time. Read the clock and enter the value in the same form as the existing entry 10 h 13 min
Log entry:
3 h 00 min
